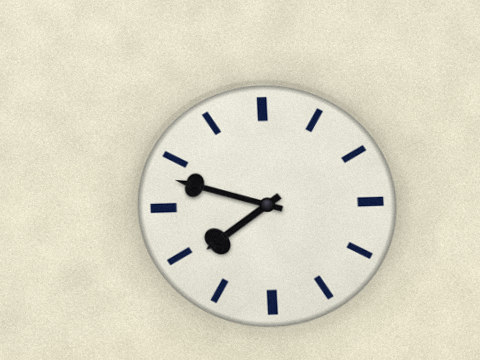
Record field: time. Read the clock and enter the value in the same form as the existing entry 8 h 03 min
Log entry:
7 h 48 min
